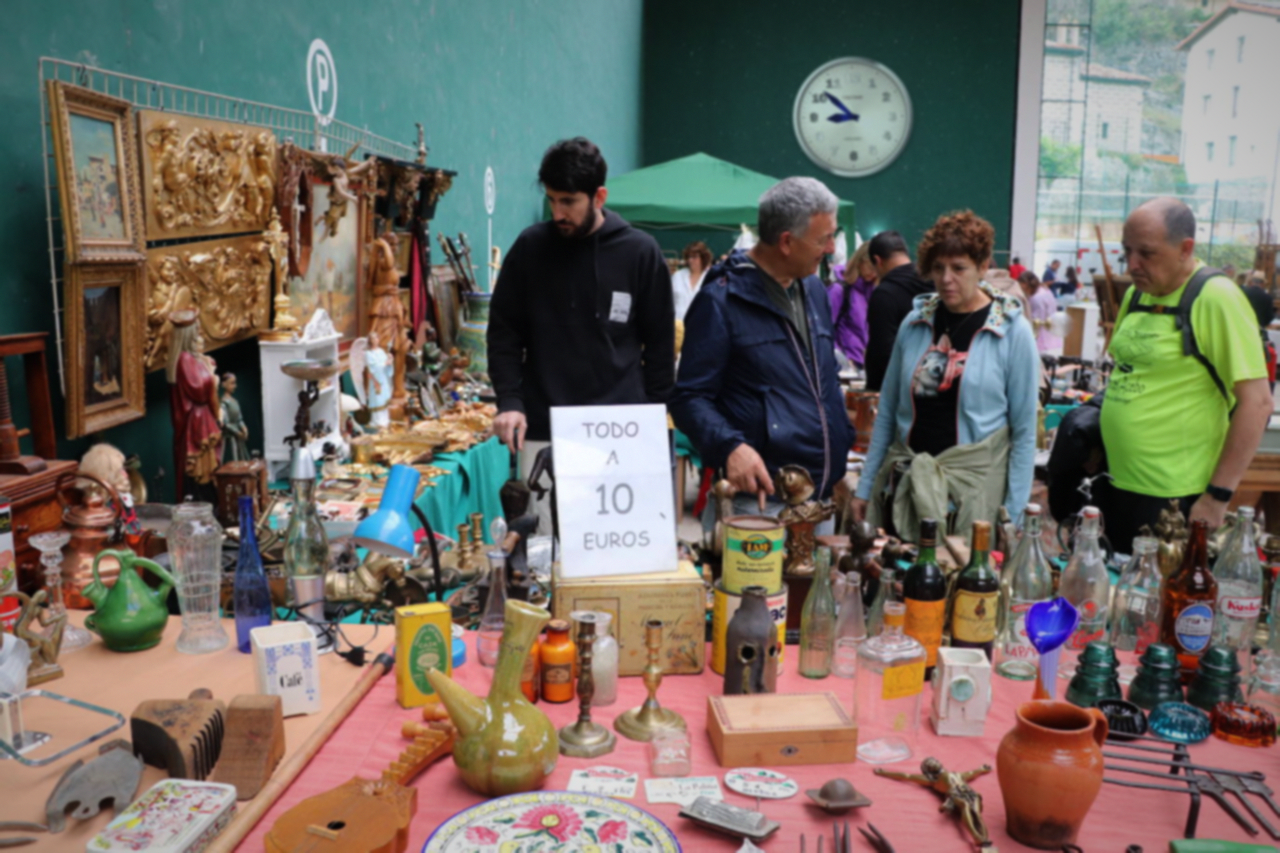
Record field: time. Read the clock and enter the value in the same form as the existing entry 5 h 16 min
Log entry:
8 h 52 min
